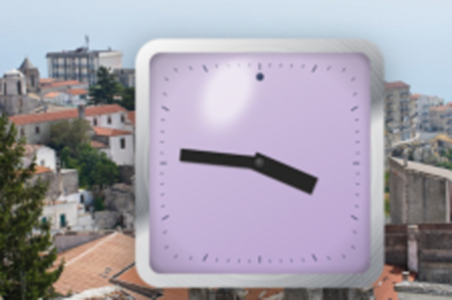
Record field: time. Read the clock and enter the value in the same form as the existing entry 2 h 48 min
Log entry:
3 h 46 min
